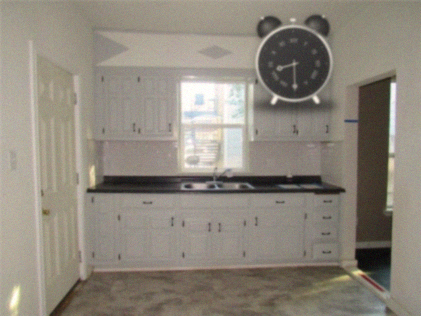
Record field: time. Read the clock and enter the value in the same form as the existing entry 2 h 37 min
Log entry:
8 h 30 min
